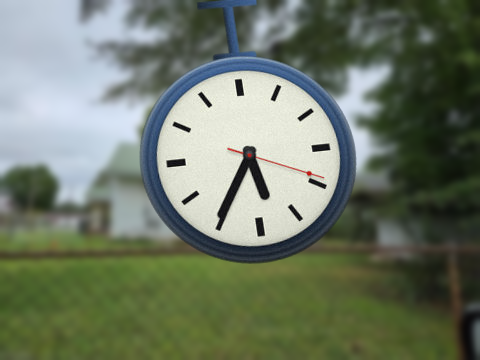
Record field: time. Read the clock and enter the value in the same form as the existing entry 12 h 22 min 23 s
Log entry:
5 h 35 min 19 s
